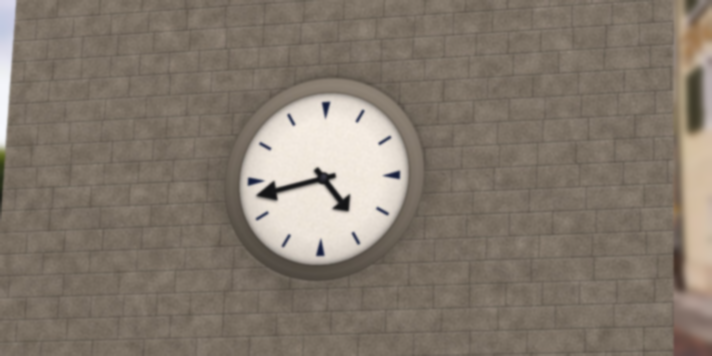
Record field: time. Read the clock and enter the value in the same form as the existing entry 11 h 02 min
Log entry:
4 h 43 min
